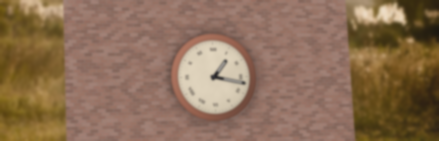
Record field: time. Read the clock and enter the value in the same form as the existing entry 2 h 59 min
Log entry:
1 h 17 min
